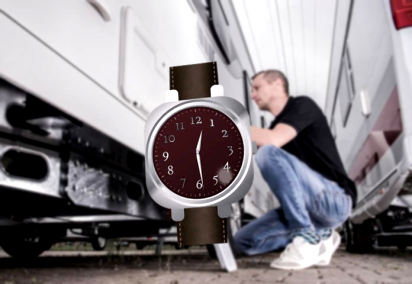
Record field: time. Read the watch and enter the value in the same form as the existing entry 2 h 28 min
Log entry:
12 h 29 min
